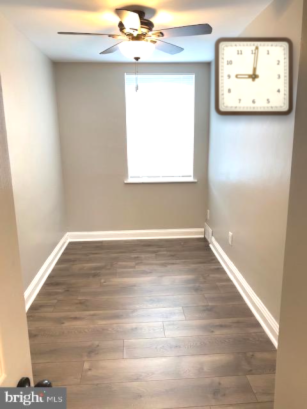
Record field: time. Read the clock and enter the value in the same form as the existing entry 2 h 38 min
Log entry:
9 h 01 min
